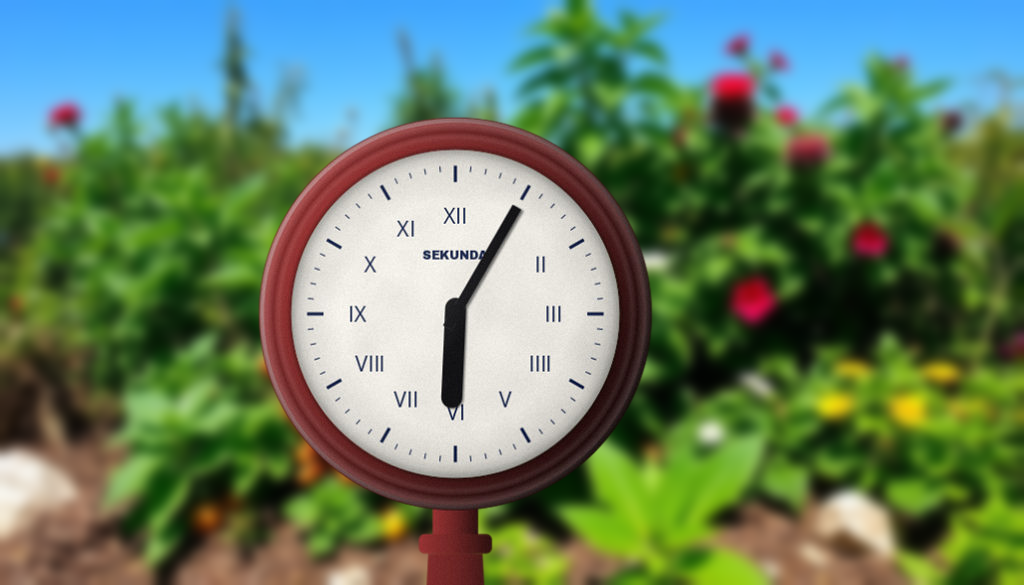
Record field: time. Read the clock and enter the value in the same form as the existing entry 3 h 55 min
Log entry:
6 h 05 min
